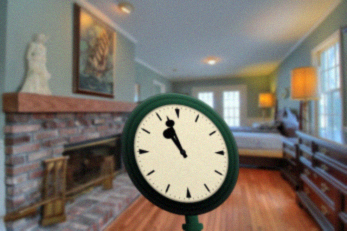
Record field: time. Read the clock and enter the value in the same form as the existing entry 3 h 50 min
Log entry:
10 h 57 min
